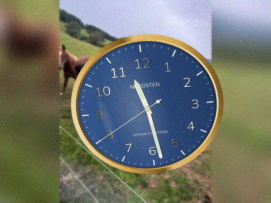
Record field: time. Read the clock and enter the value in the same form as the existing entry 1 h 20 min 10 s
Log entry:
11 h 28 min 40 s
